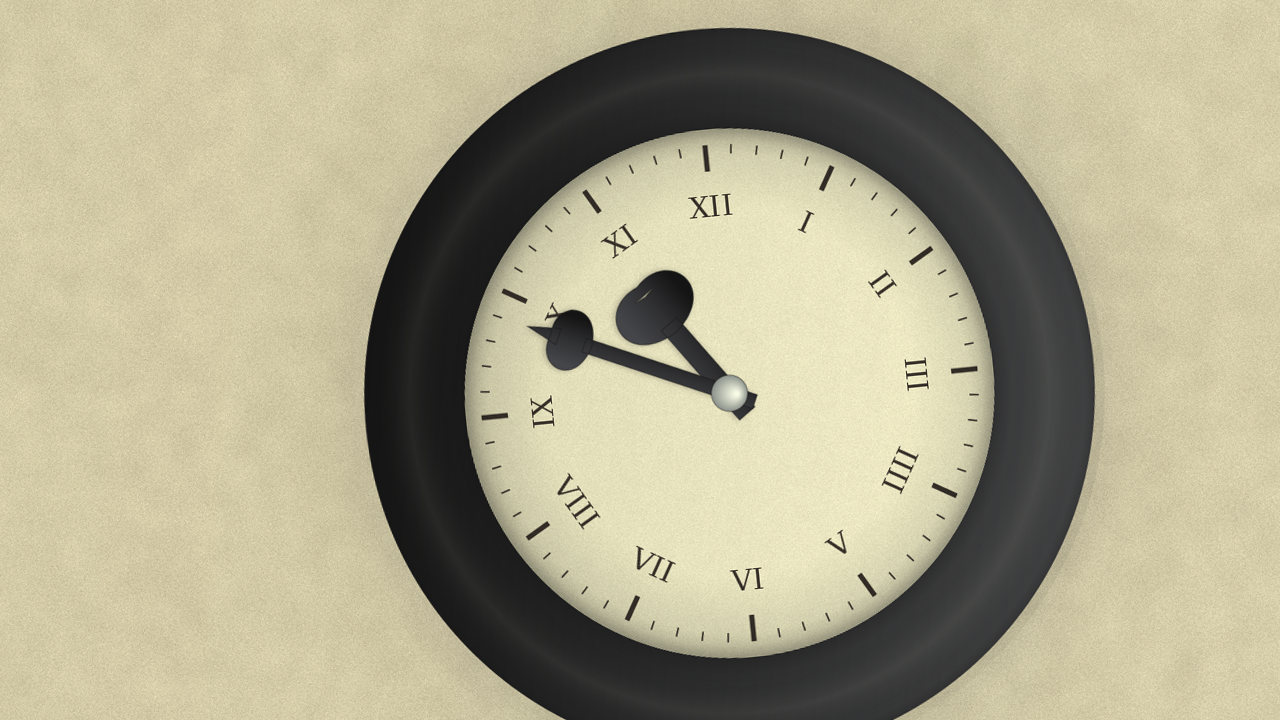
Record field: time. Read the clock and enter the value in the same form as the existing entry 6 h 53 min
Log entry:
10 h 49 min
